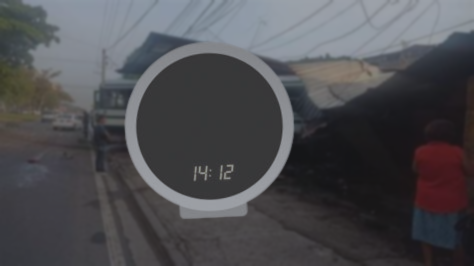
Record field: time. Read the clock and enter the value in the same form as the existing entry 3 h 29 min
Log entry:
14 h 12 min
